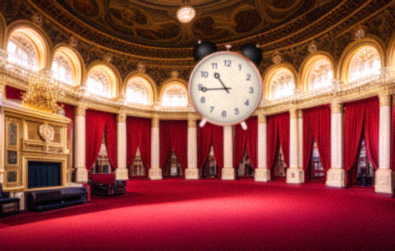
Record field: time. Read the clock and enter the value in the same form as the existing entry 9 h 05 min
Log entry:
10 h 44 min
